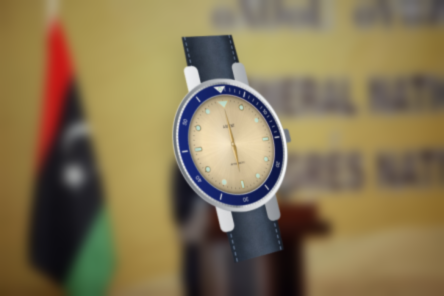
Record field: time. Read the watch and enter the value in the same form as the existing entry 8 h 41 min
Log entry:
6 h 00 min
